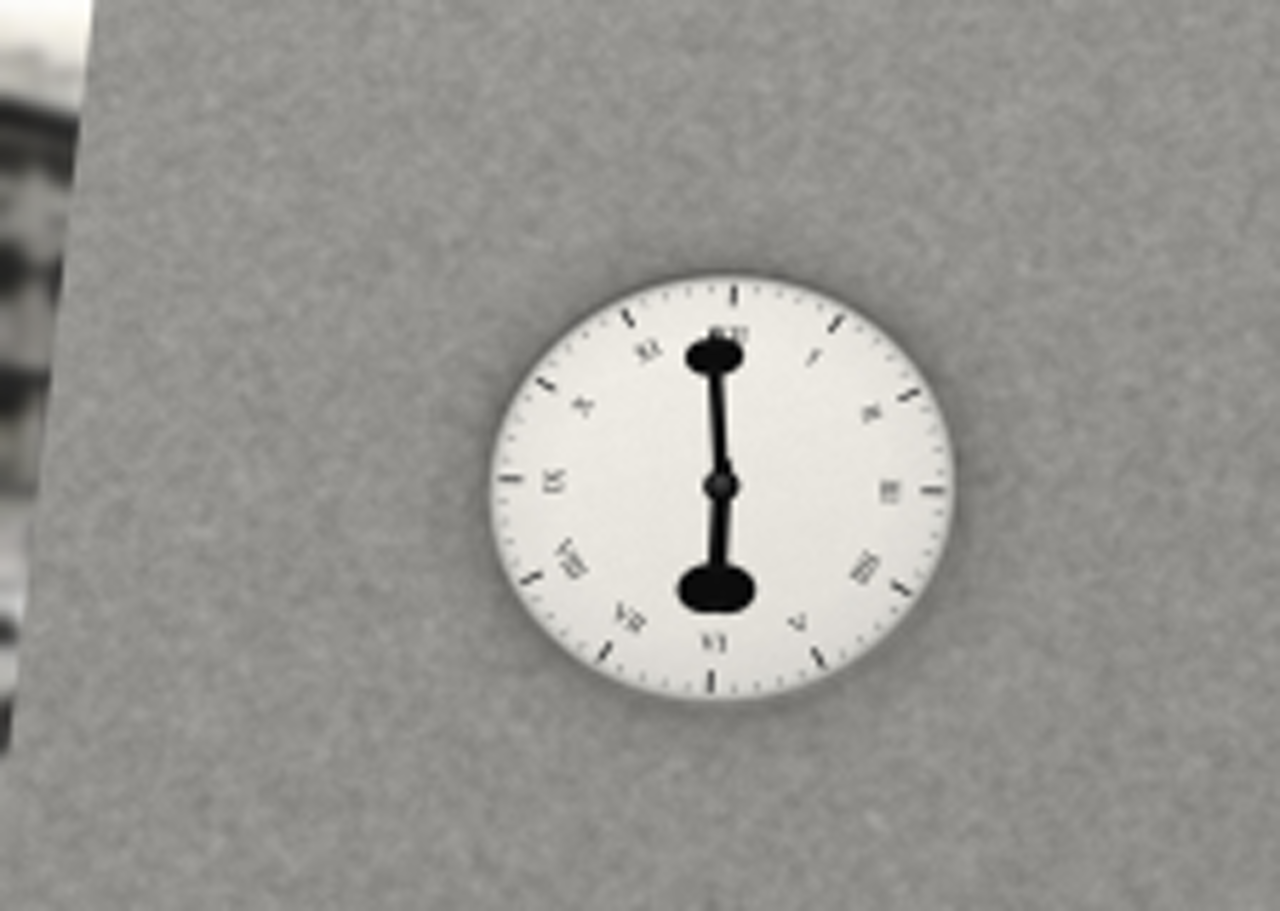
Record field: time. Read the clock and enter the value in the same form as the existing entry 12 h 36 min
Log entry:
5 h 59 min
